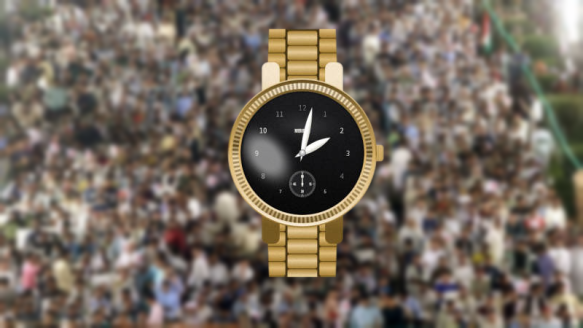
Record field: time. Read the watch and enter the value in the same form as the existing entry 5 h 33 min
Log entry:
2 h 02 min
